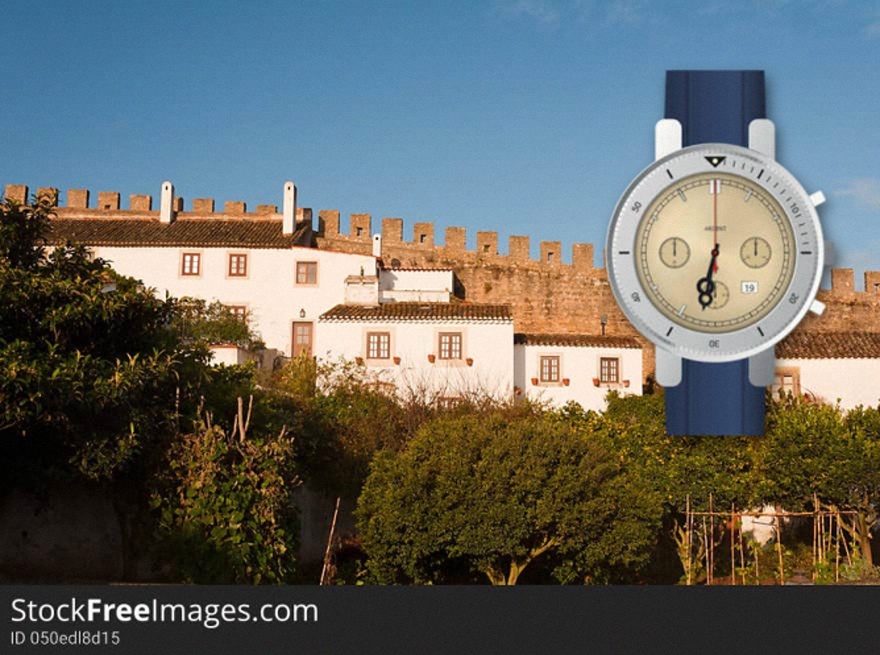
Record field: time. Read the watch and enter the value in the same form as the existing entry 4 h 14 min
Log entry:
6 h 32 min
